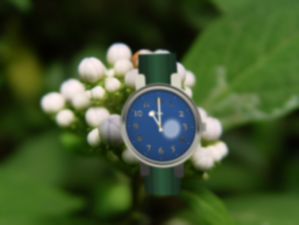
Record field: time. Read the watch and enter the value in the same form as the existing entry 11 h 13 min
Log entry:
11 h 00 min
